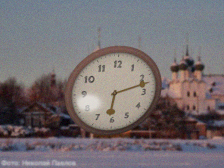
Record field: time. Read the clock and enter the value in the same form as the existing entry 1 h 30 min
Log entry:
6 h 12 min
